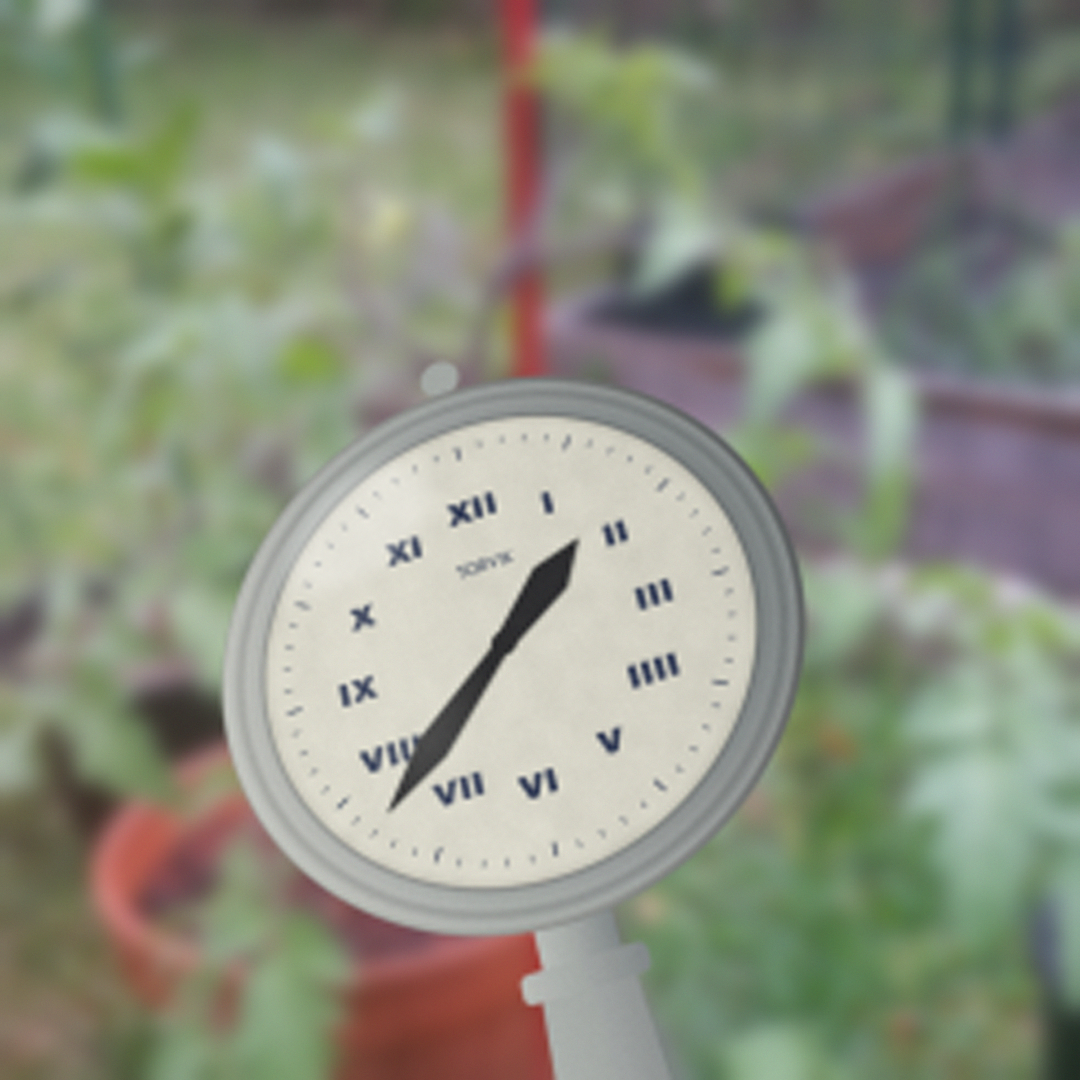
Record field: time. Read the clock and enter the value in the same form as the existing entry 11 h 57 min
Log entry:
1 h 38 min
